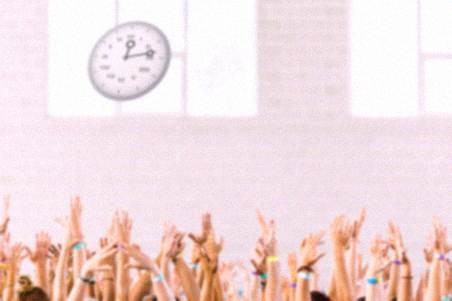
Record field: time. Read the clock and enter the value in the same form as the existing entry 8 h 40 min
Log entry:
12 h 13 min
